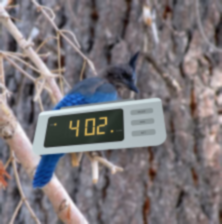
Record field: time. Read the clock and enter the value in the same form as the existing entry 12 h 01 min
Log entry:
4 h 02 min
